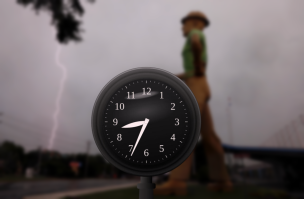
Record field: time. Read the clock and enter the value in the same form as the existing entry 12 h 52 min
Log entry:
8 h 34 min
